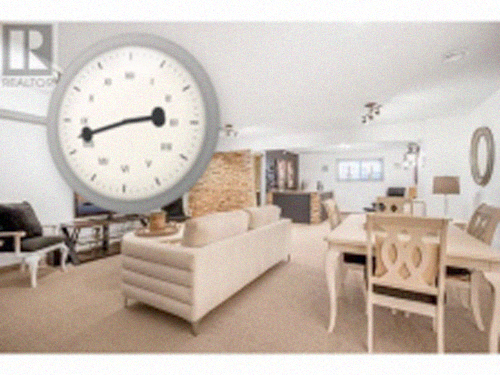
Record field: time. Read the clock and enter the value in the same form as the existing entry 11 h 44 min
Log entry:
2 h 42 min
